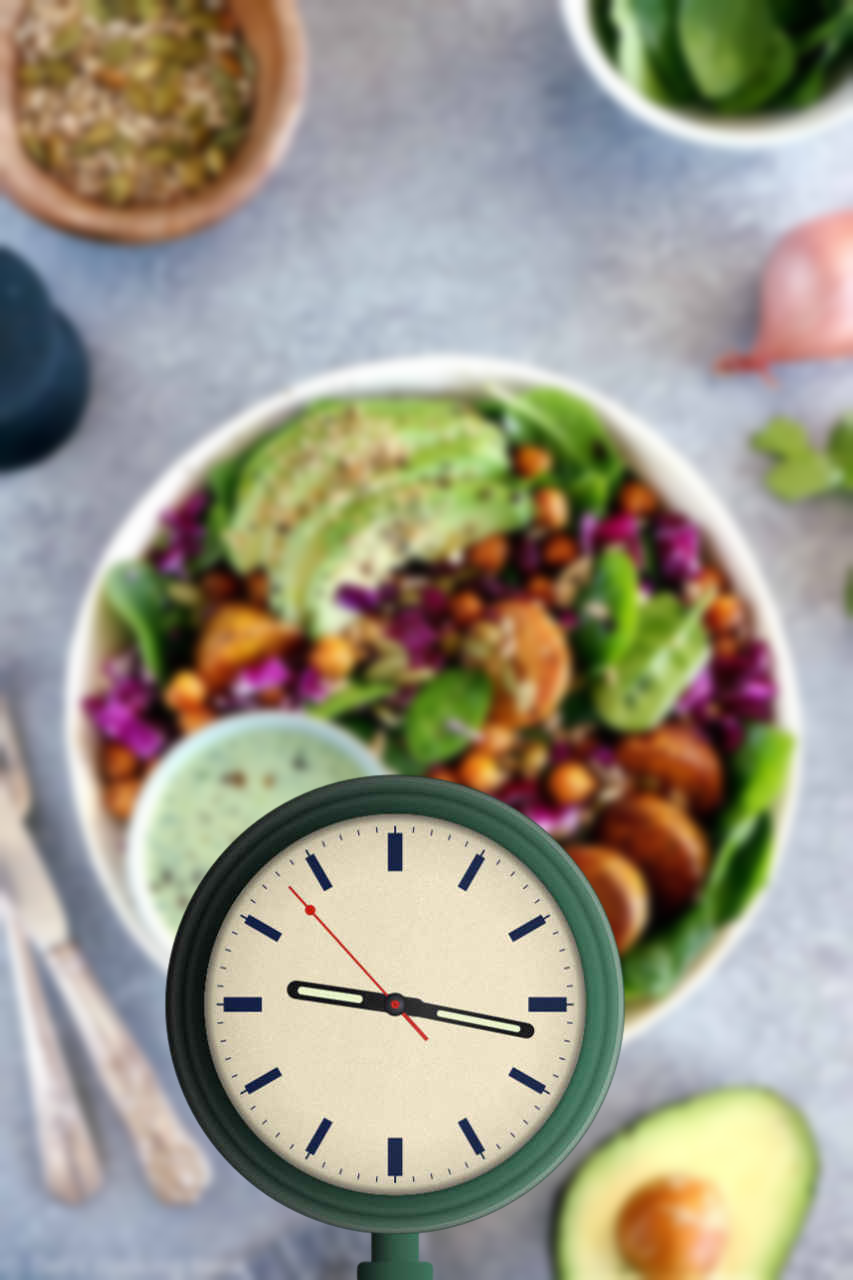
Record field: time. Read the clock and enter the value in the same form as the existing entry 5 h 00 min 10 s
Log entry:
9 h 16 min 53 s
